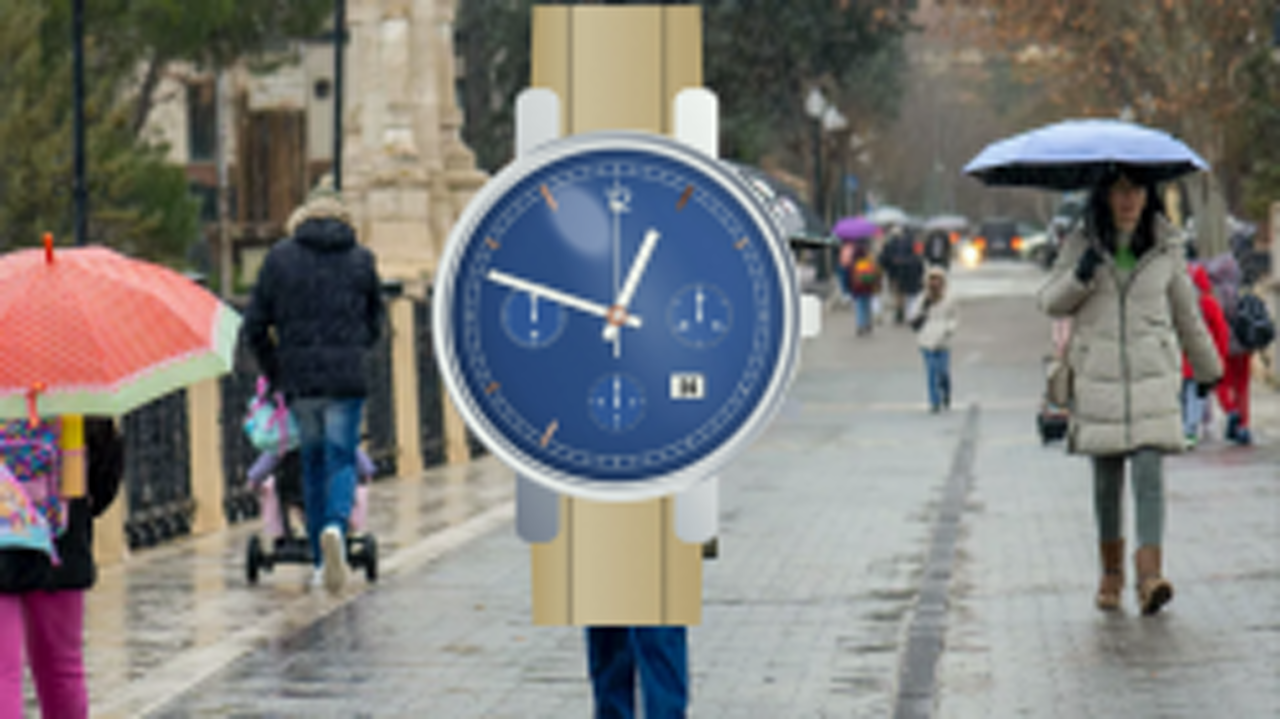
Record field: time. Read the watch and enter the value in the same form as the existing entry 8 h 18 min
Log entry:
12 h 48 min
